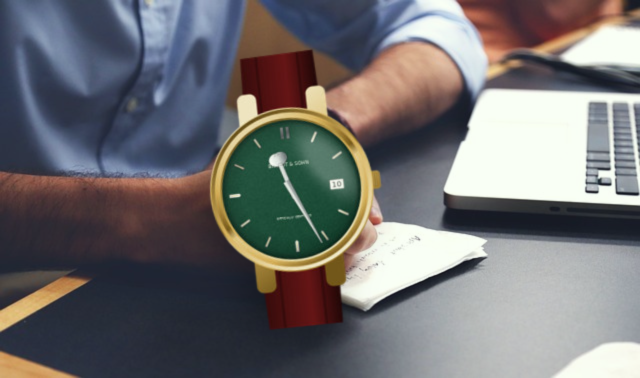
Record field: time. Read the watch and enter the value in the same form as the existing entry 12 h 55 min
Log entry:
11 h 26 min
